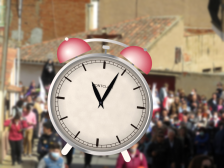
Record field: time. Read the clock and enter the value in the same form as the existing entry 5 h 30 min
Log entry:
11 h 04 min
